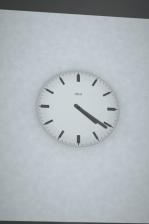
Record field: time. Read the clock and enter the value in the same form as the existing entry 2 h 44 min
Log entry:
4 h 21 min
